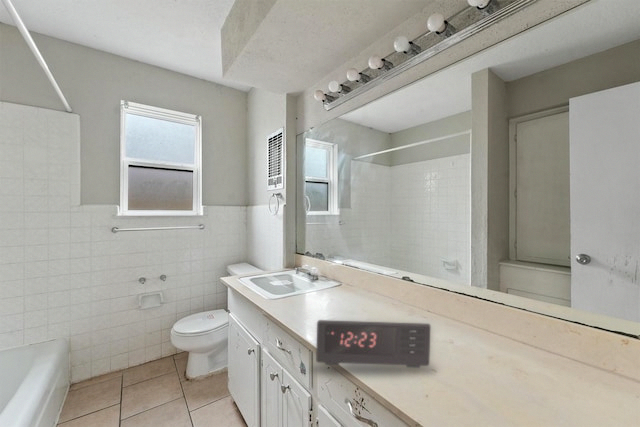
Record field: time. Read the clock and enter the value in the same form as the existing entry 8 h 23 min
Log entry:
12 h 23 min
